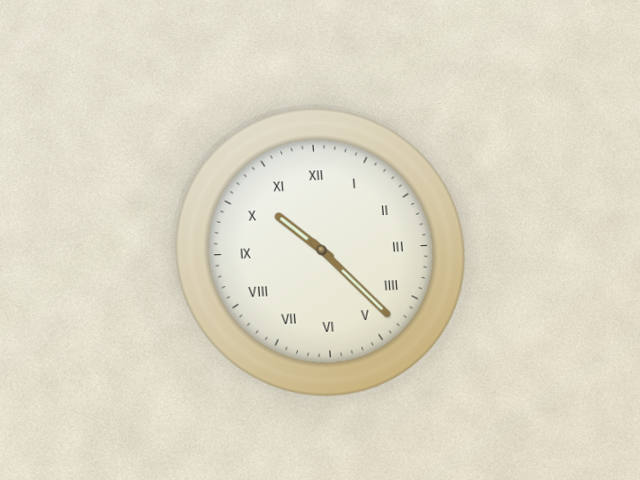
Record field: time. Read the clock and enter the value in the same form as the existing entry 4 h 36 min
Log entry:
10 h 23 min
